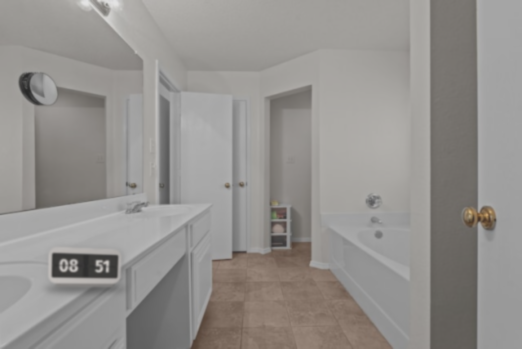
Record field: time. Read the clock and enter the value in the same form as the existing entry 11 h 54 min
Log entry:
8 h 51 min
